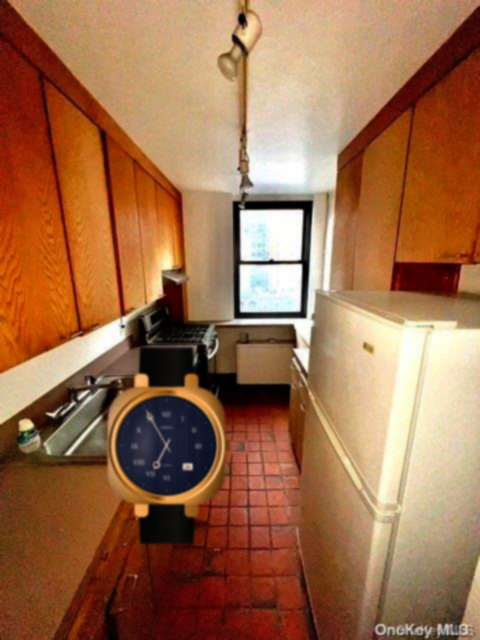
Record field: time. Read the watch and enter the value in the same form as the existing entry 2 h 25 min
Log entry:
6 h 55 min
